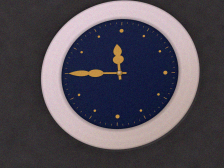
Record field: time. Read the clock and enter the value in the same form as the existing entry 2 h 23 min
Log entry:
11 h 45 min
